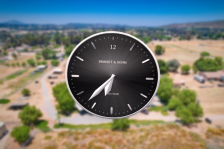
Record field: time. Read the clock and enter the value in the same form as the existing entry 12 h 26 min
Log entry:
6 h 37 min
